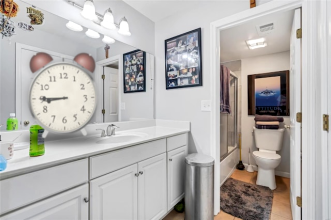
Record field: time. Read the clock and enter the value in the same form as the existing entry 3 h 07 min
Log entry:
8 h 45 min
